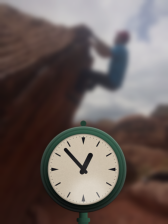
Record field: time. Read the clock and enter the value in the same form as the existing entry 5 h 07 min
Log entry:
12 h 53 min
